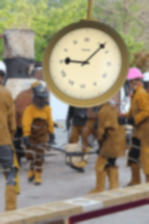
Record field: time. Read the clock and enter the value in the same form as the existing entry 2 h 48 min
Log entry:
9 h 07 min
